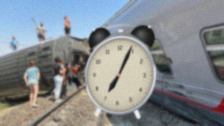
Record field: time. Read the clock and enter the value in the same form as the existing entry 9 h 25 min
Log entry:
7 h 04 min
